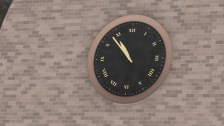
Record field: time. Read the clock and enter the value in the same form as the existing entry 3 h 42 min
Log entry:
10 h 53 min
